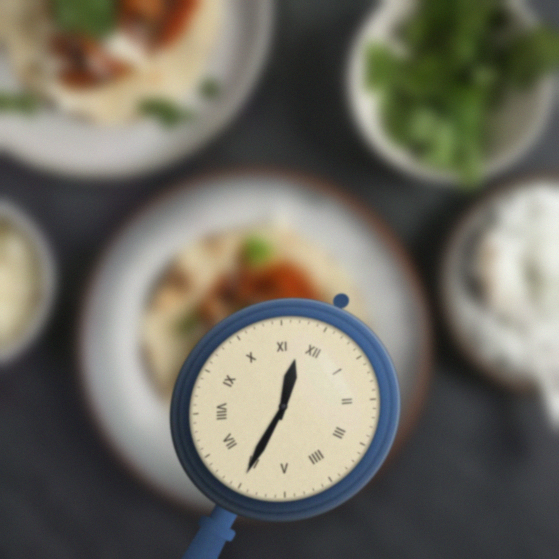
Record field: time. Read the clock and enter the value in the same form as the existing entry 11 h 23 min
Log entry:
11 h 30 min
